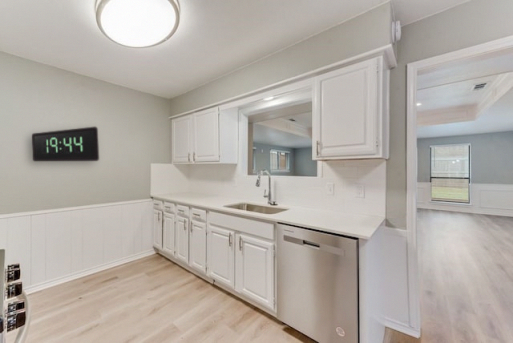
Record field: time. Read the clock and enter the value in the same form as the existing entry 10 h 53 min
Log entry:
19 h 44 min
